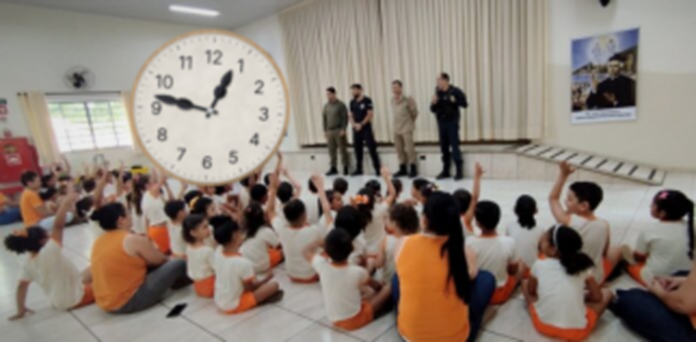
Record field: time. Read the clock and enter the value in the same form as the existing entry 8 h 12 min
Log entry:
12 h 47 min
